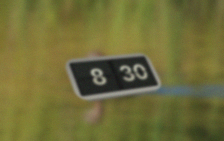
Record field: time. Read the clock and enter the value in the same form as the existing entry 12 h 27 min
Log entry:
8 h 30 min
